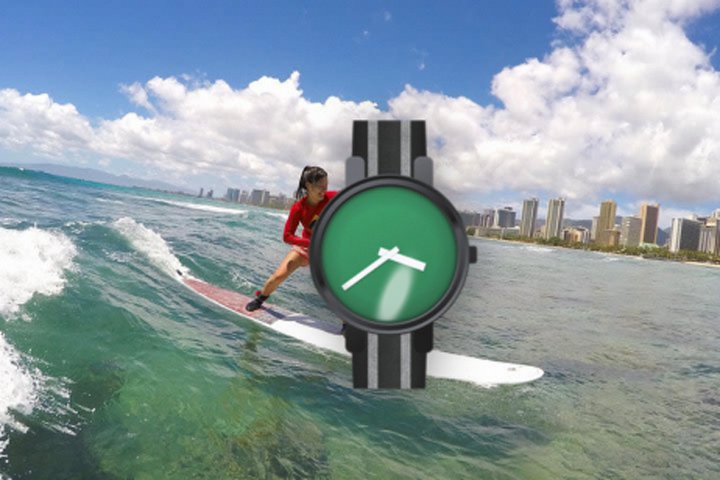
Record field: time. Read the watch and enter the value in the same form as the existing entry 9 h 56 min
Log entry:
3 h 39 min
